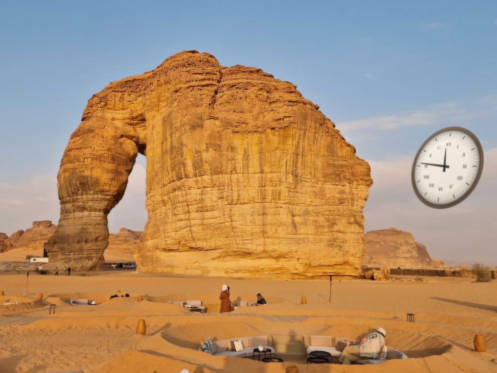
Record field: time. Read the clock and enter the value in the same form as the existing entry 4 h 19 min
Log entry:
11 h 46 min
